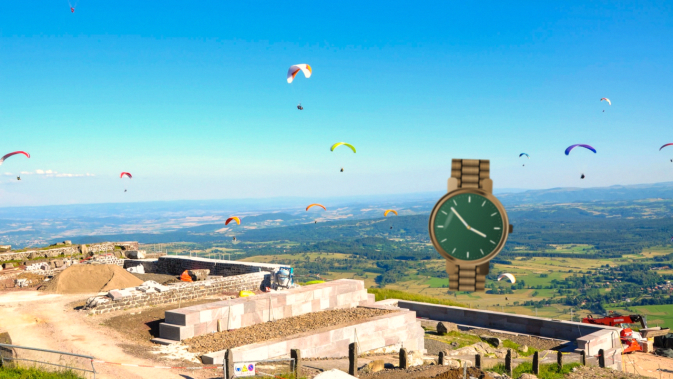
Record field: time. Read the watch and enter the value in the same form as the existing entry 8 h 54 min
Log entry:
3 h 53 min
